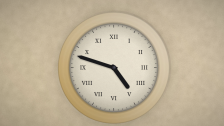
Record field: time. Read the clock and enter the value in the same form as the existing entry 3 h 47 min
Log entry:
4 h 48 min
